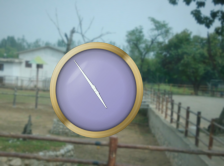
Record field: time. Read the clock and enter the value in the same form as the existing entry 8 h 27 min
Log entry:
4 h 54 min
